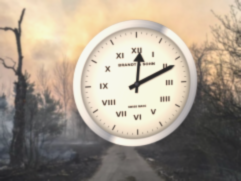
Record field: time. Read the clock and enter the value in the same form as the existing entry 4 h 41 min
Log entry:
12 h 11 min
